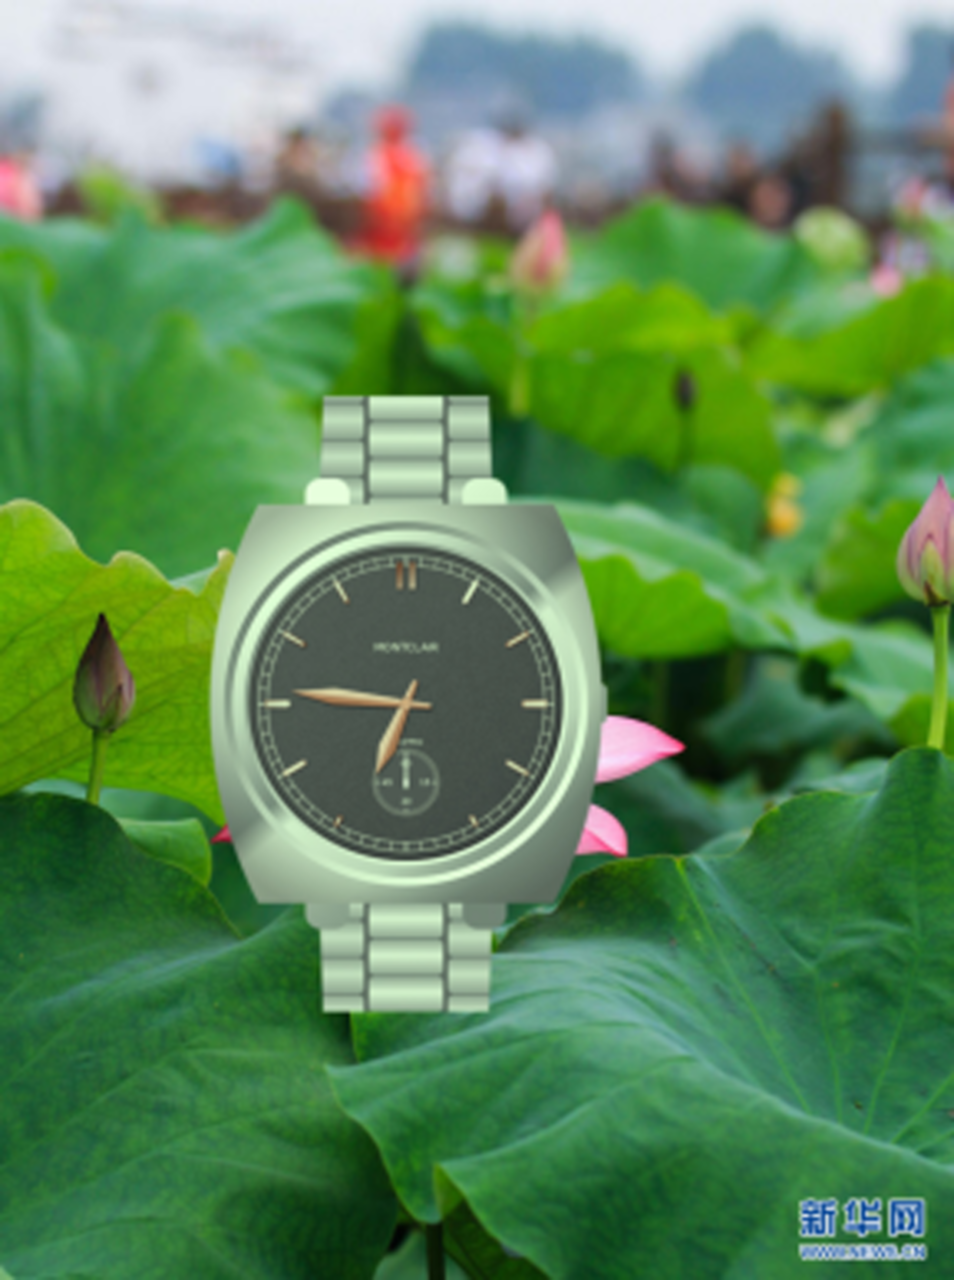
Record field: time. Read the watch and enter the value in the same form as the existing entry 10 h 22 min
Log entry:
6 h 46 min
